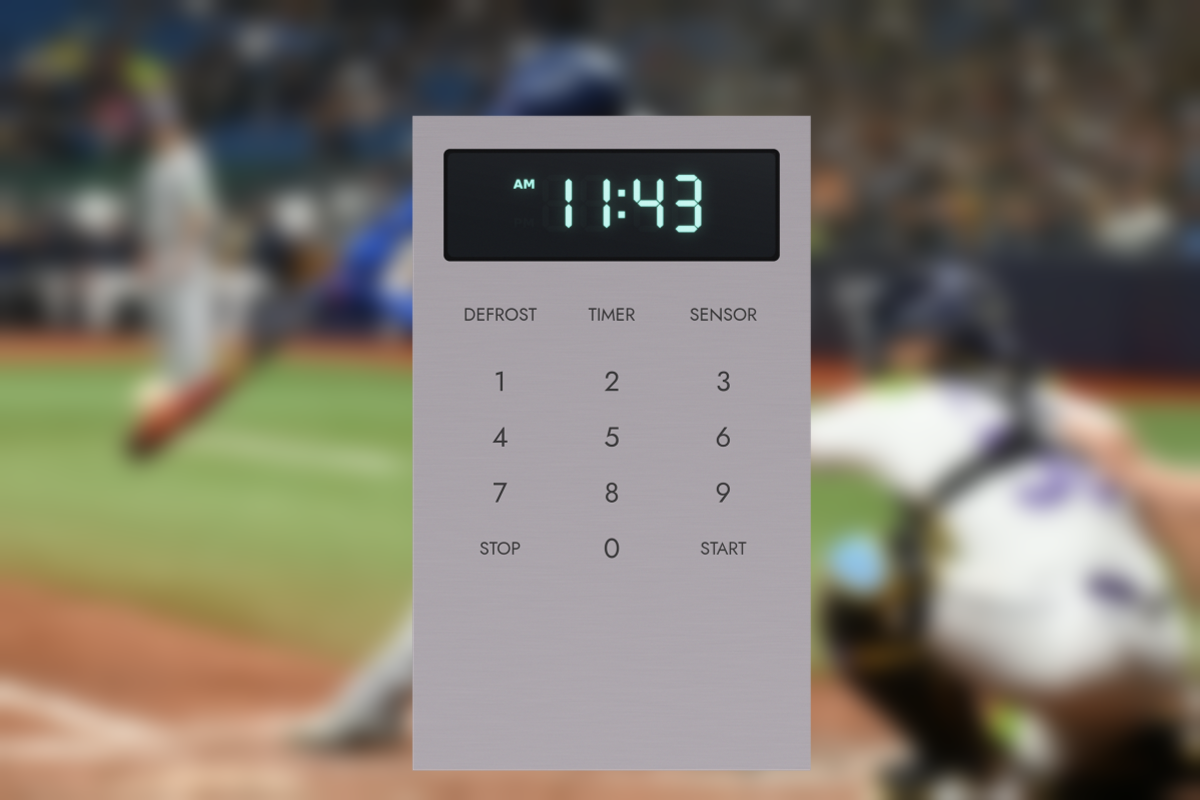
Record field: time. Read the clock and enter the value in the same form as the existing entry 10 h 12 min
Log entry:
11 h 43 min
